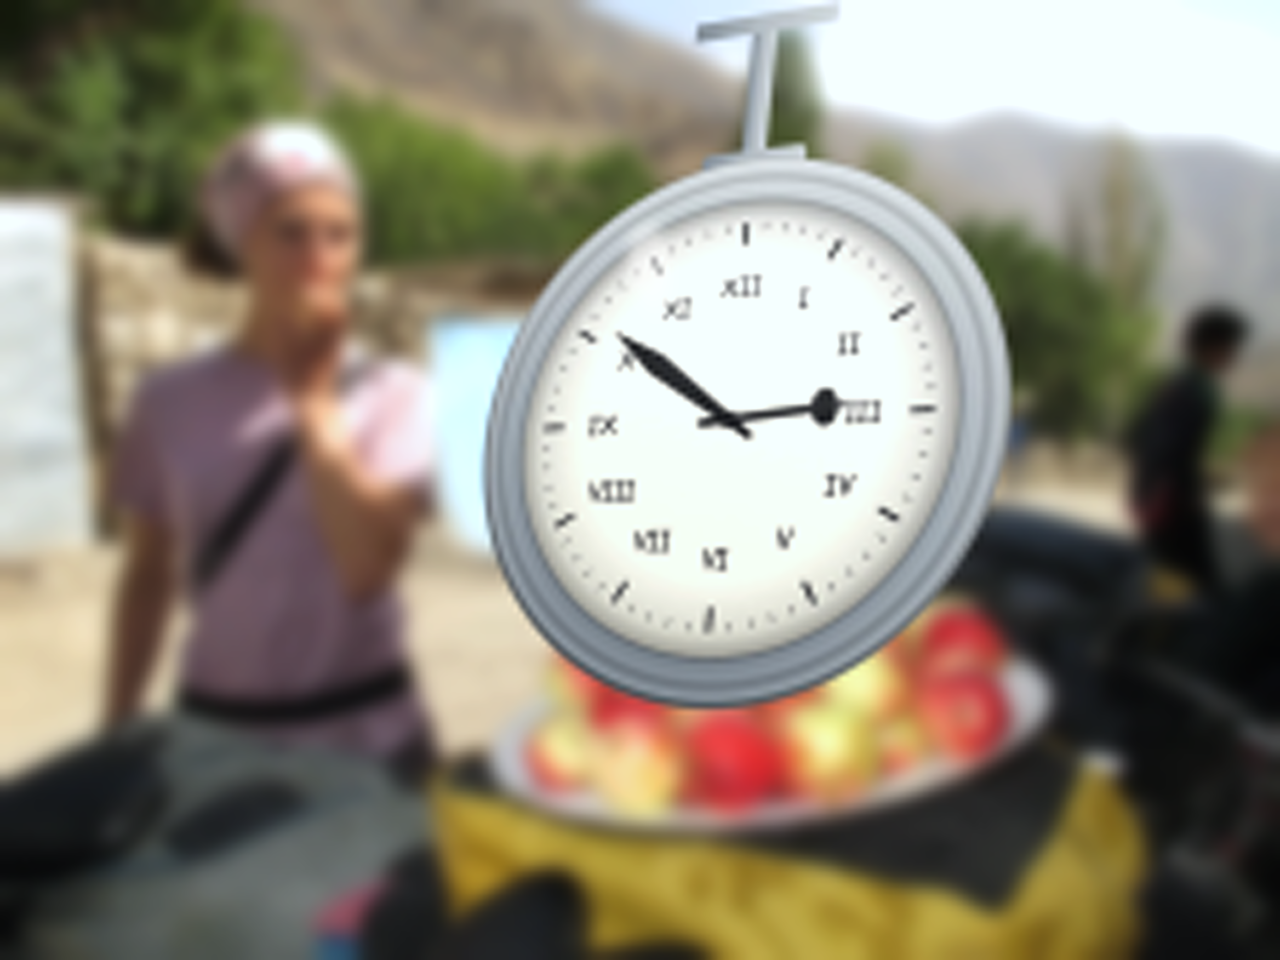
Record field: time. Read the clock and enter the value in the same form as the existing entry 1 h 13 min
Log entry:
2 h 51 min
